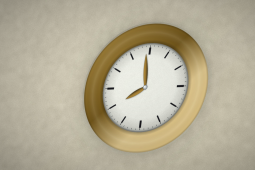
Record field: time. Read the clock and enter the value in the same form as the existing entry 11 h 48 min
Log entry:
7 h 59 min
